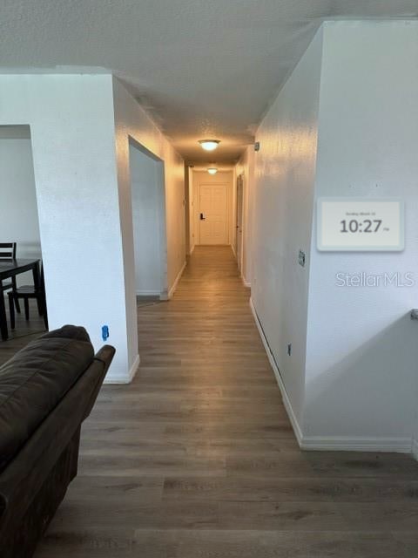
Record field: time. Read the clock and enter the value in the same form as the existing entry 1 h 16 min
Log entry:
10 h 27 min
